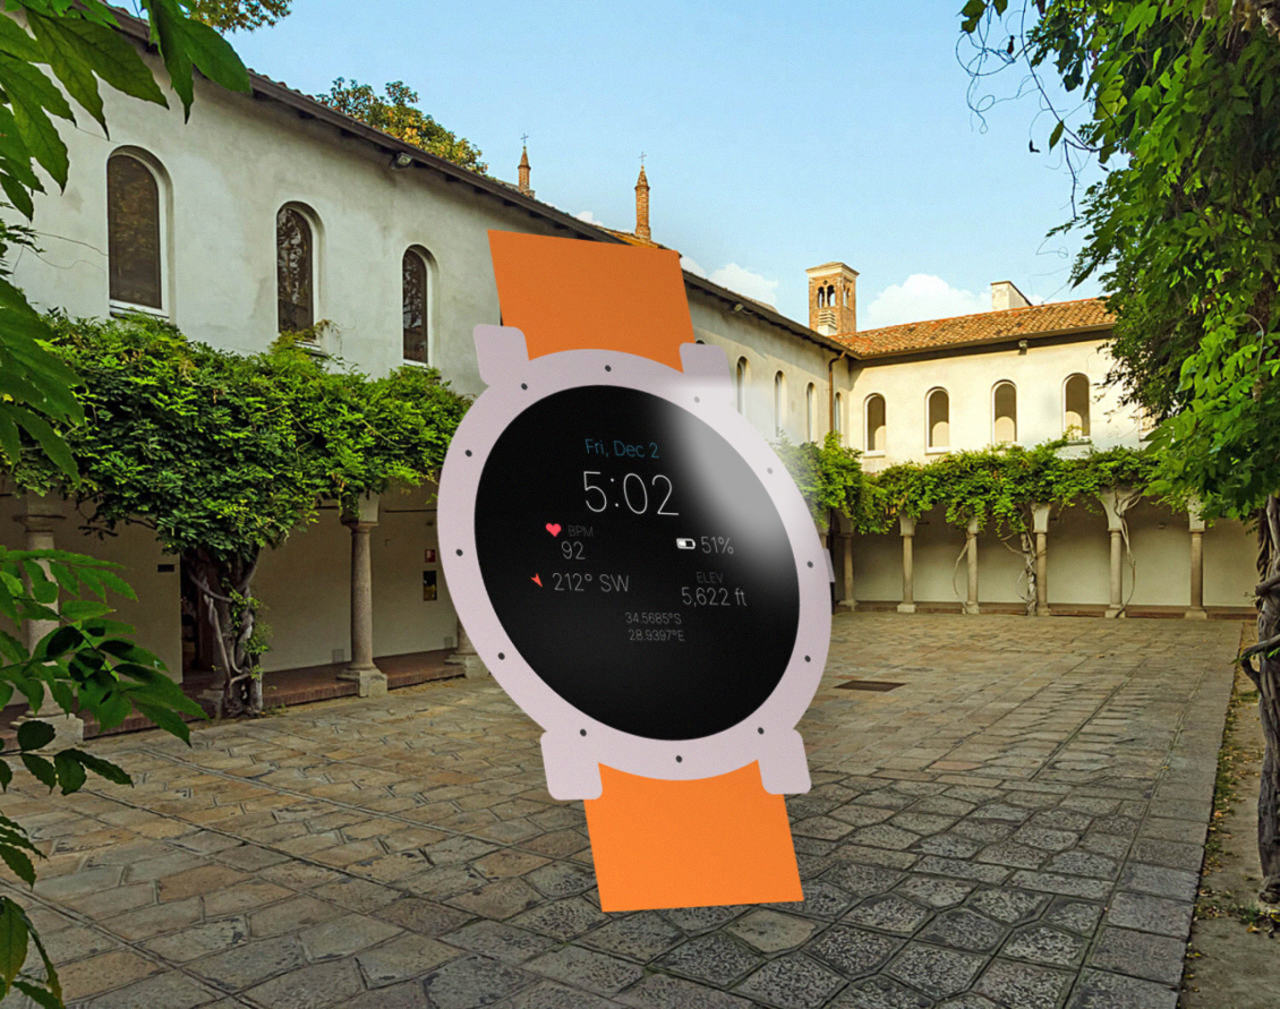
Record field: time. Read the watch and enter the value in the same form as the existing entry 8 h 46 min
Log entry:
5 h 02 min
